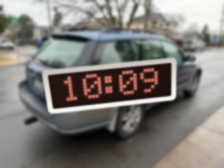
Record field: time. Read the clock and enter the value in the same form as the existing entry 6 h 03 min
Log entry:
10 h 09 min
